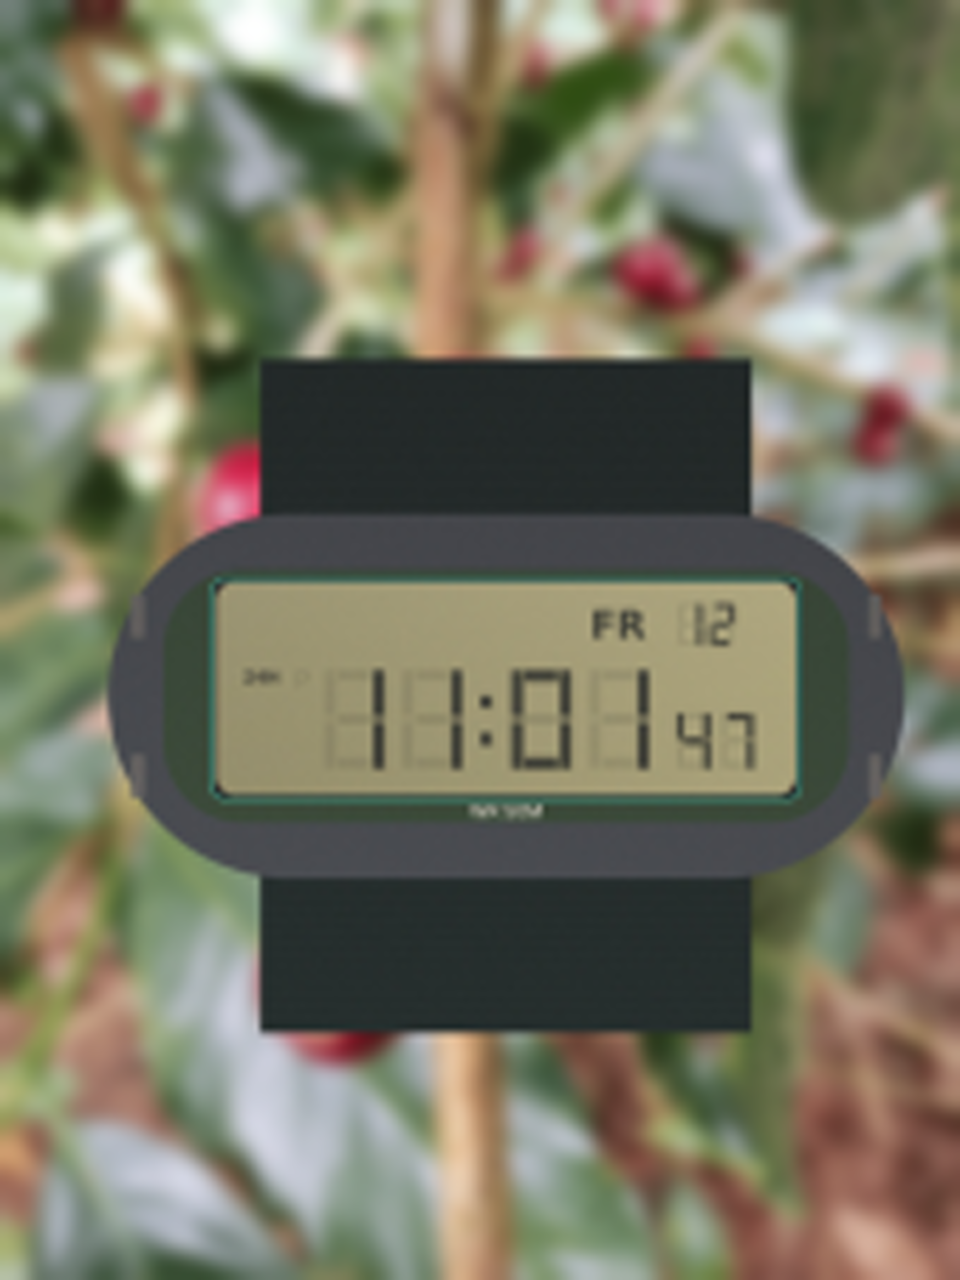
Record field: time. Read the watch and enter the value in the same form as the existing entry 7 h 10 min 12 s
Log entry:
11 h 01 min 47 s
